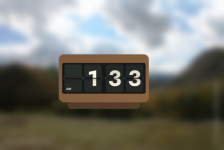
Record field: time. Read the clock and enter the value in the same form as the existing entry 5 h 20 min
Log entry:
1 h 33 min
